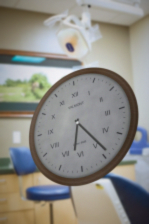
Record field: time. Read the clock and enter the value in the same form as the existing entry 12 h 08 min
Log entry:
6 h 24 min
